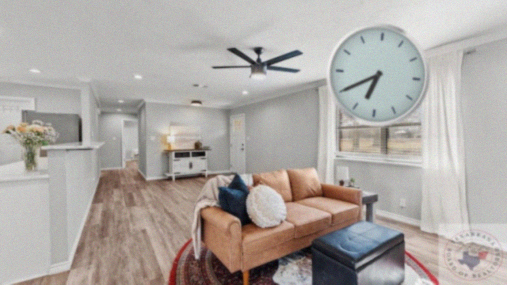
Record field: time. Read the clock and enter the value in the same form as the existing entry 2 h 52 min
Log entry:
6 h 40 min
